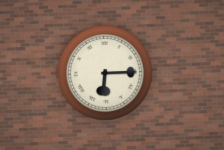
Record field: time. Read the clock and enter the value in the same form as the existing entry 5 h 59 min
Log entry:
6 h 15 min
